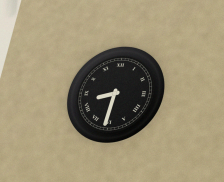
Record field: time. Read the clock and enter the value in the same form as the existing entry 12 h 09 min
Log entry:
8 h 31 min
